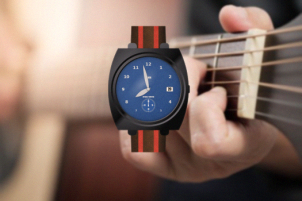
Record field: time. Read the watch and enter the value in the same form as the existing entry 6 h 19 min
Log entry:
7 h 58 min
